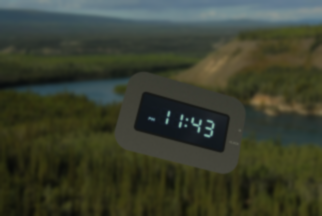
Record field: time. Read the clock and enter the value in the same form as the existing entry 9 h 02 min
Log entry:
11 h 43 min
